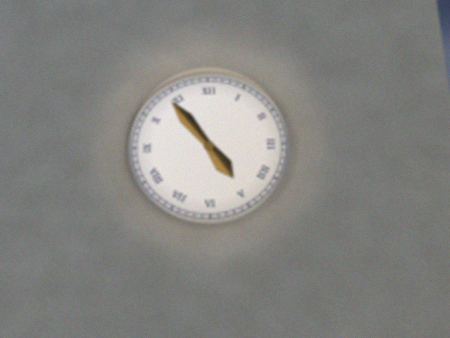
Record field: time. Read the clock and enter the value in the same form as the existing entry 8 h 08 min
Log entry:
4 h 54 min
